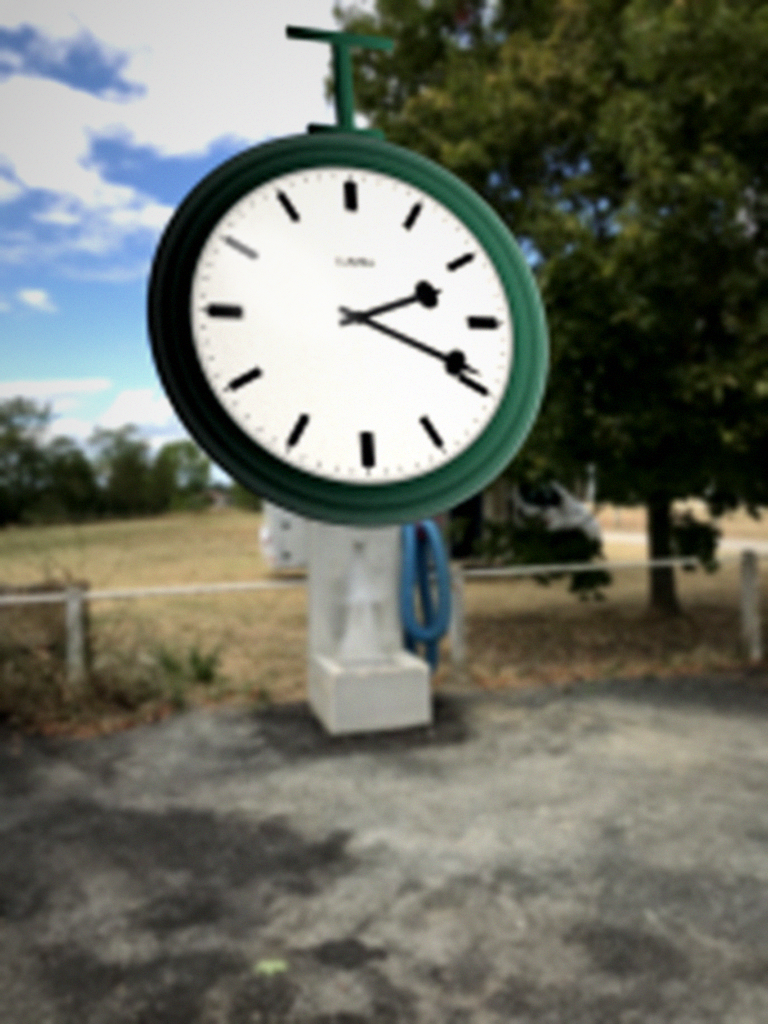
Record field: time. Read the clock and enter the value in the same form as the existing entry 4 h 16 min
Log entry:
2 h 19 min
